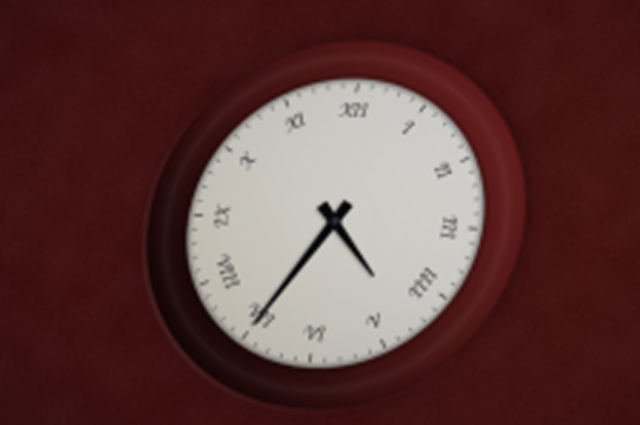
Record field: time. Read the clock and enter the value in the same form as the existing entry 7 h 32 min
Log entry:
4 h 35 min
